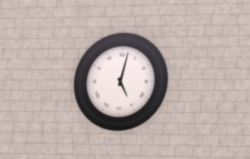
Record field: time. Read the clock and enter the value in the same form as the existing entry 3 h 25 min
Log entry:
5 h 02 min
